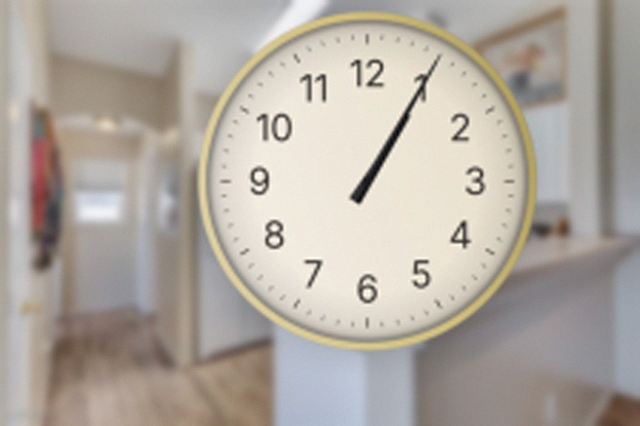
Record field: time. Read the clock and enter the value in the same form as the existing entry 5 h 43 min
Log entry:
1 h 05 min
